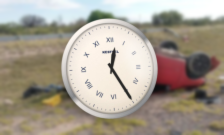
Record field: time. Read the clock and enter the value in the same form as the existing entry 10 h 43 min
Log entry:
12 h 25 min
